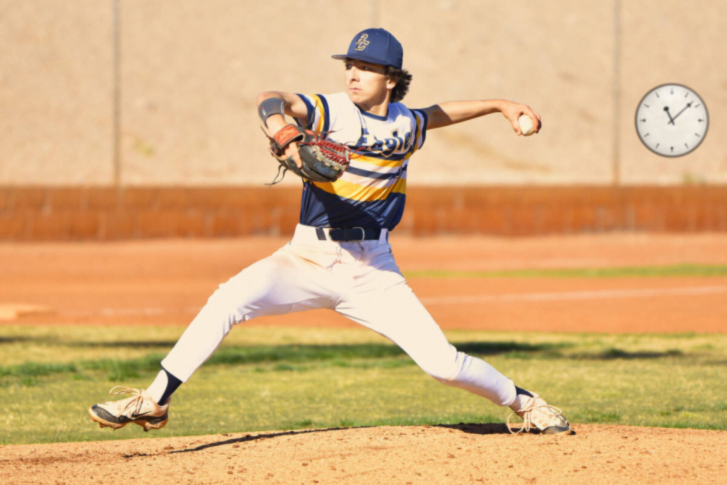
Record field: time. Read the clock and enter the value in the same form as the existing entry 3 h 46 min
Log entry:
11 h 08 min
